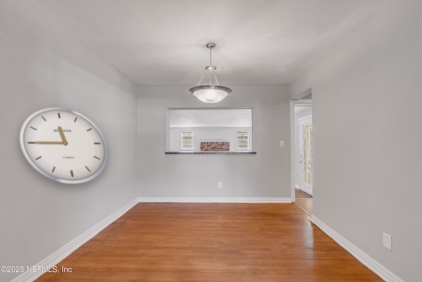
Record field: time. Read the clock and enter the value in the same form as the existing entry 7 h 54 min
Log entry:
11 h 45 min
